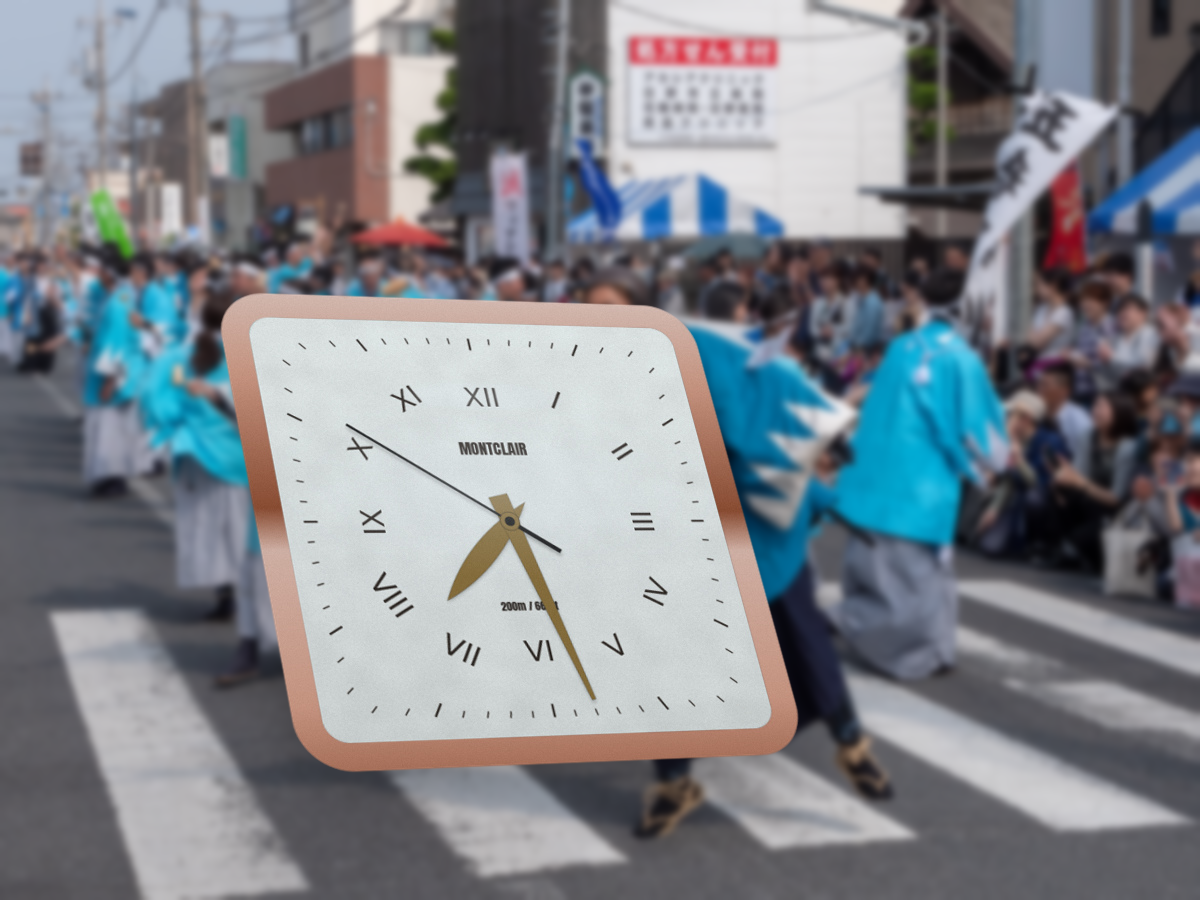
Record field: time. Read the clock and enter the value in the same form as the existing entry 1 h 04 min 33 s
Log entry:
7 h 27 min 51 s
